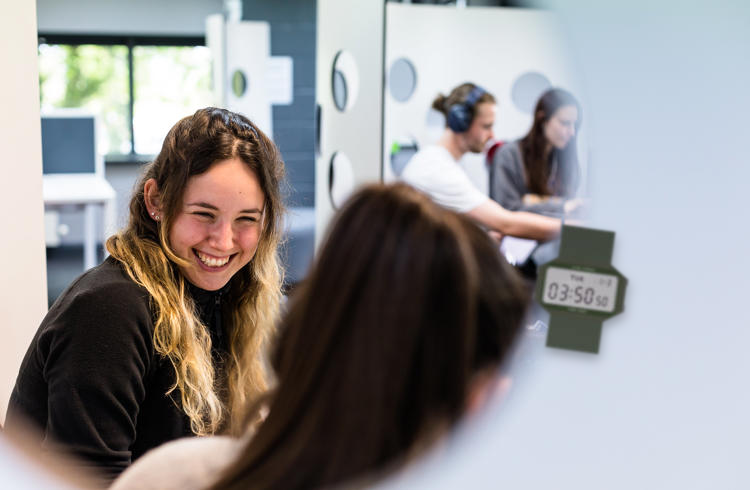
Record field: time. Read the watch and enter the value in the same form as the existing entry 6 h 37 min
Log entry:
3 h 50 min
